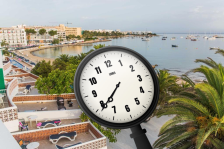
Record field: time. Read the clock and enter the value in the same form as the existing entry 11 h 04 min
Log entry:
7 h 39 min
